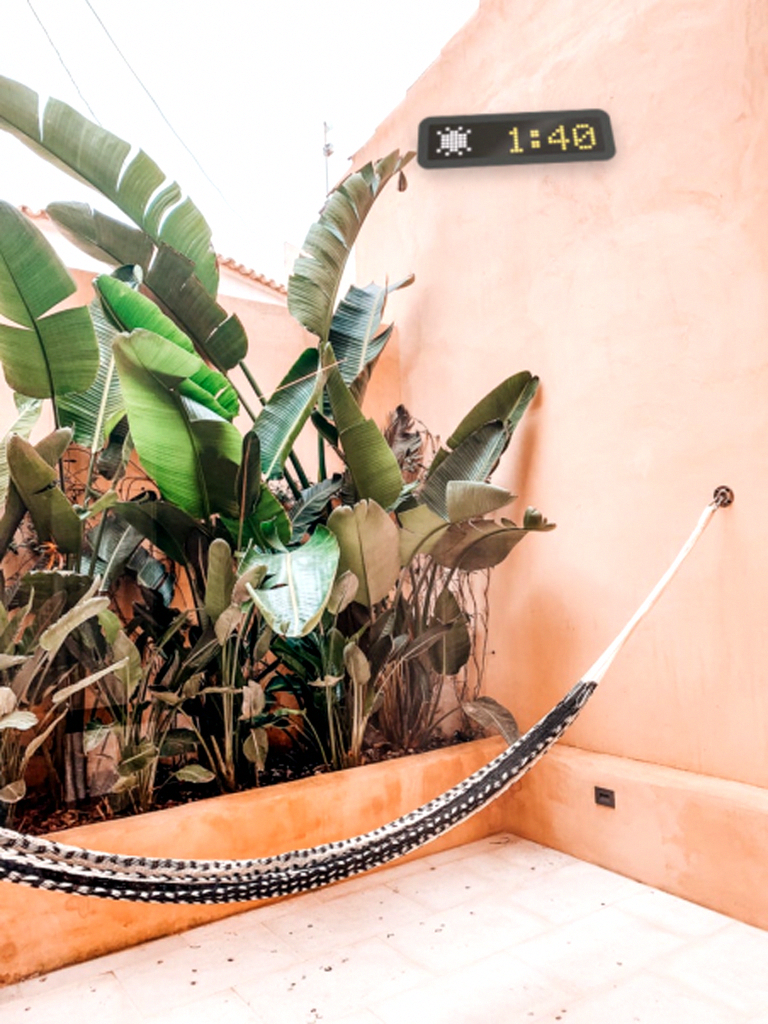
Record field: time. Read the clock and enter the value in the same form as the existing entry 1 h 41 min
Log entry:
1 h 40 min
